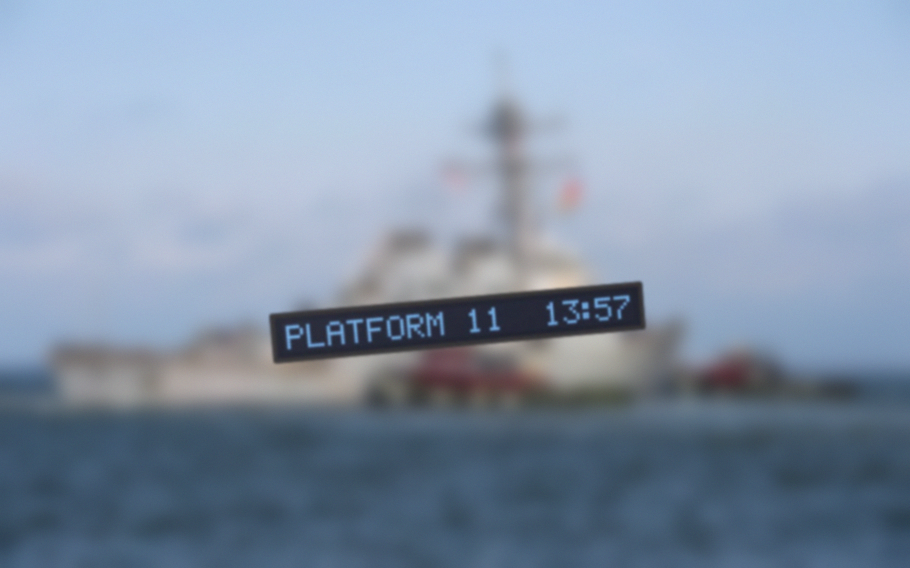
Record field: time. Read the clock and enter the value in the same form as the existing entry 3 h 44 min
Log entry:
13 h 57 min
